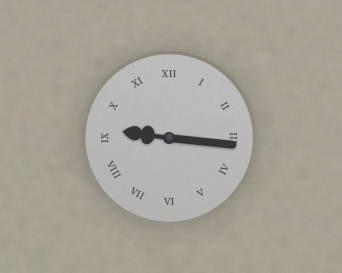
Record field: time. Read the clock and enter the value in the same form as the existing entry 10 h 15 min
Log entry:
9 h 16 min
